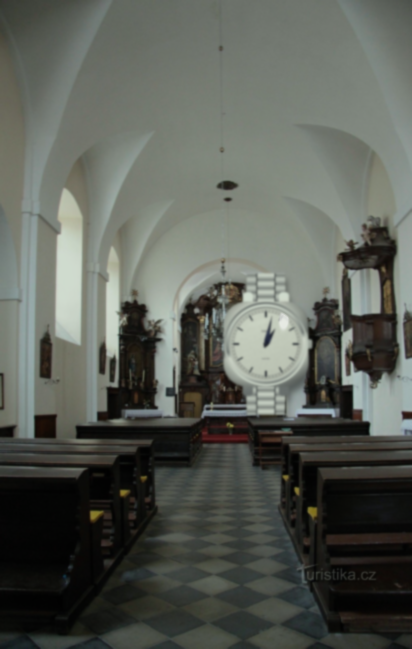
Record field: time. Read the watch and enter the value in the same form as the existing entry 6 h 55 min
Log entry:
1 h 02 min
